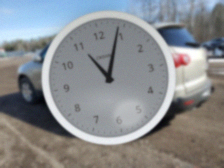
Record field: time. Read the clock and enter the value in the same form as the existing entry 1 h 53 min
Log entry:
11 h 04 min
